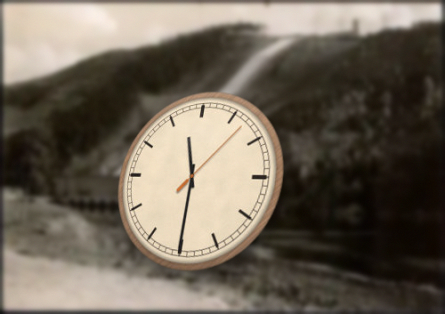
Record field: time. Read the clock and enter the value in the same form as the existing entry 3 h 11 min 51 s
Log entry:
11 h 30 min 07 s
